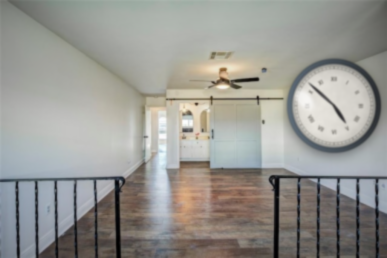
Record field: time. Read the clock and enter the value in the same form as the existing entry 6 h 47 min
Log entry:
4 h 52 min
